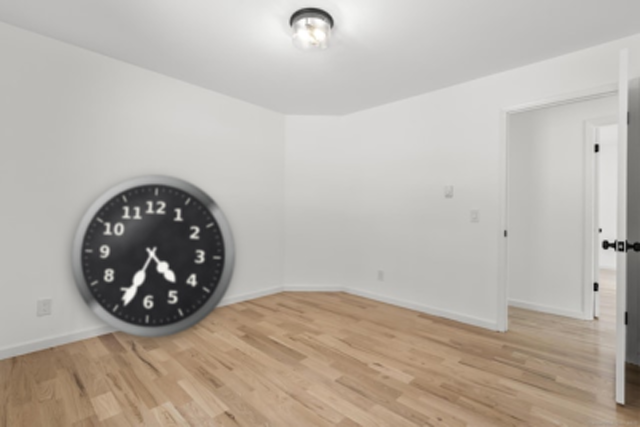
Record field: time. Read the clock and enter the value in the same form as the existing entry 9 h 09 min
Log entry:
4 h 34 min
